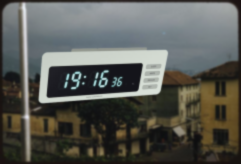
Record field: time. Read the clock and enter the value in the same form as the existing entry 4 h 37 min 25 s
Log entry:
19 h 16 min 36 s
